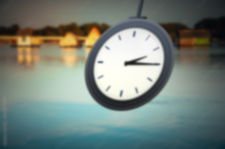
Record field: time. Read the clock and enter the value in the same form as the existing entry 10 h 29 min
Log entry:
2 h 15 min
